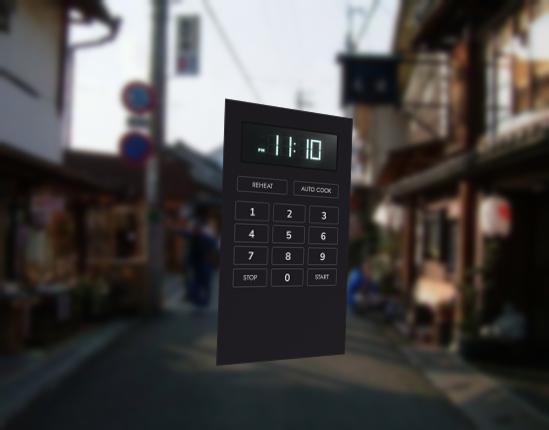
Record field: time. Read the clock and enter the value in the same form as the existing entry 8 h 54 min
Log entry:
11 h 10 min
